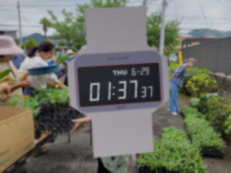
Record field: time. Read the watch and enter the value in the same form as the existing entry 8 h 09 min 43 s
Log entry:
1 h 37 min 37 s
